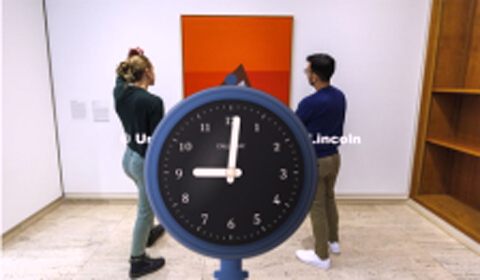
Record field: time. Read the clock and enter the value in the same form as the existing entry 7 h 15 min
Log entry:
9 h 01 min
